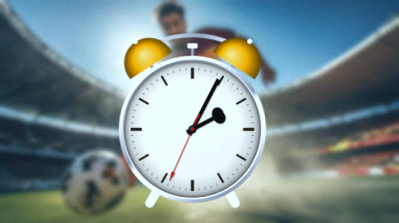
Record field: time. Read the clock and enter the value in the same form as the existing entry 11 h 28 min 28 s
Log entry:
2 h 04 min 34 s
